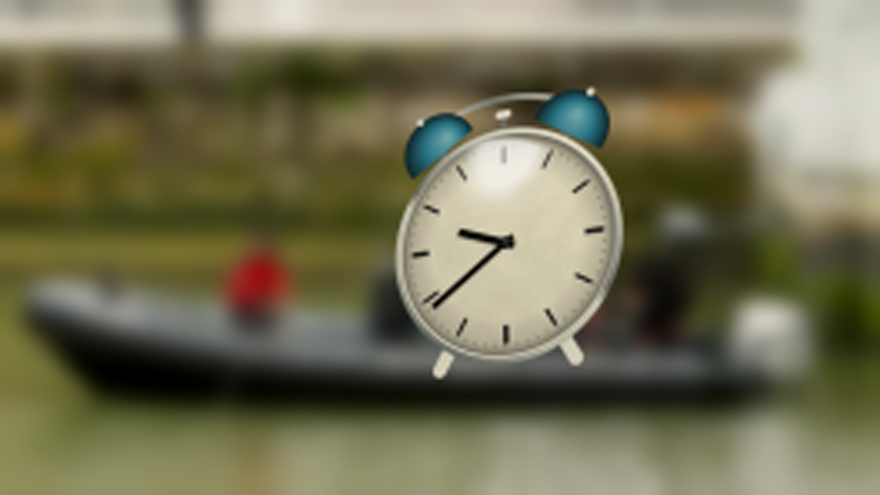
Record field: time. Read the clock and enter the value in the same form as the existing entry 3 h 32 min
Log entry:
9 h 39 min
